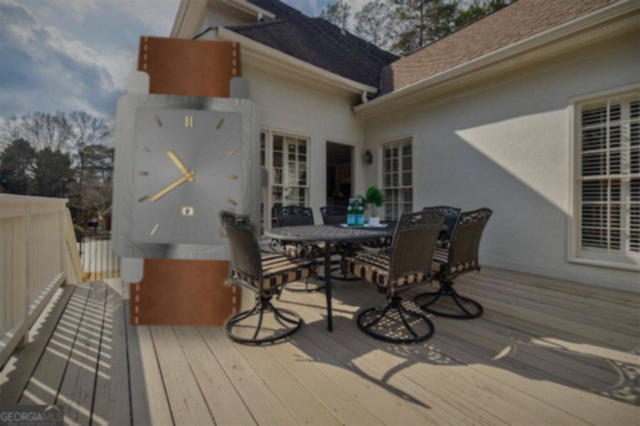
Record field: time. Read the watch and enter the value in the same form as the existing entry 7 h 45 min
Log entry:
10 h 39 min
